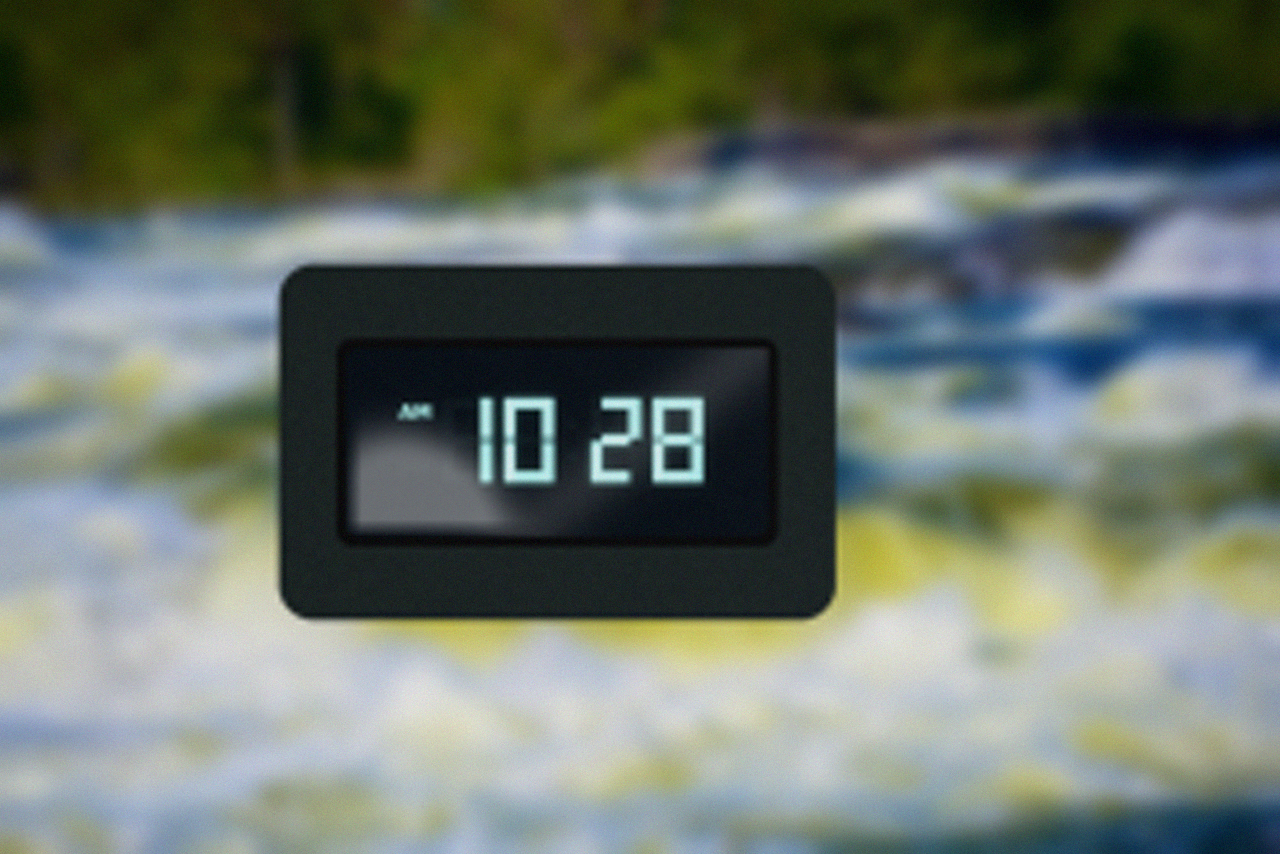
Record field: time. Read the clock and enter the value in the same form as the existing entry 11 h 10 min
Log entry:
10 h 28 min
